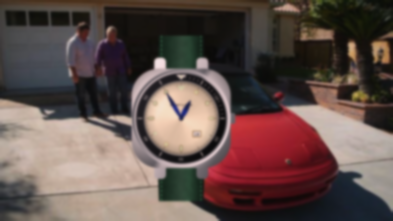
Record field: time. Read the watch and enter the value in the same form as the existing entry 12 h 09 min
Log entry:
12 h 55 min
